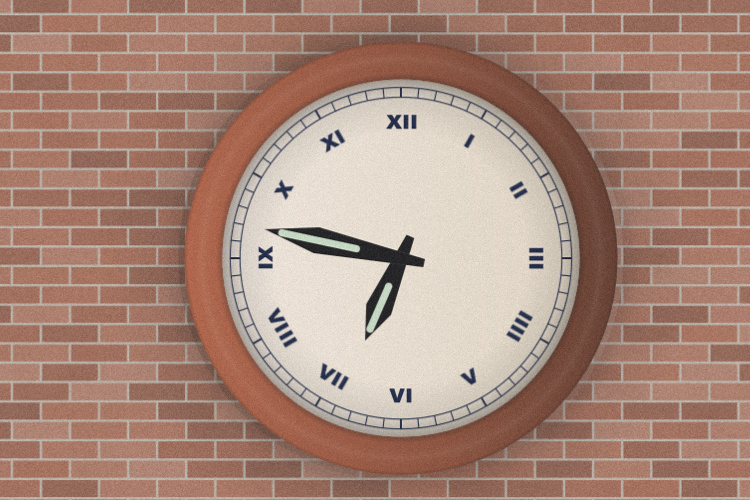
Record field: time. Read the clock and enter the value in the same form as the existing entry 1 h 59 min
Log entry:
6 h 47 min
